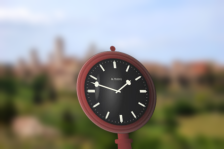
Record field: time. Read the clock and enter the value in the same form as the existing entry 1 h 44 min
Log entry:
1 h 48 min
